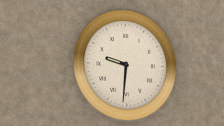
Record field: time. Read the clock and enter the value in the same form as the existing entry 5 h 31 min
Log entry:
9 h 31 min
